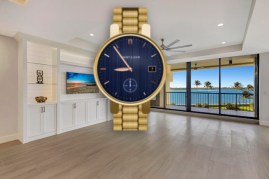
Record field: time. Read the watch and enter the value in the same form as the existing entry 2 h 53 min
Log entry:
8 h 54 min
